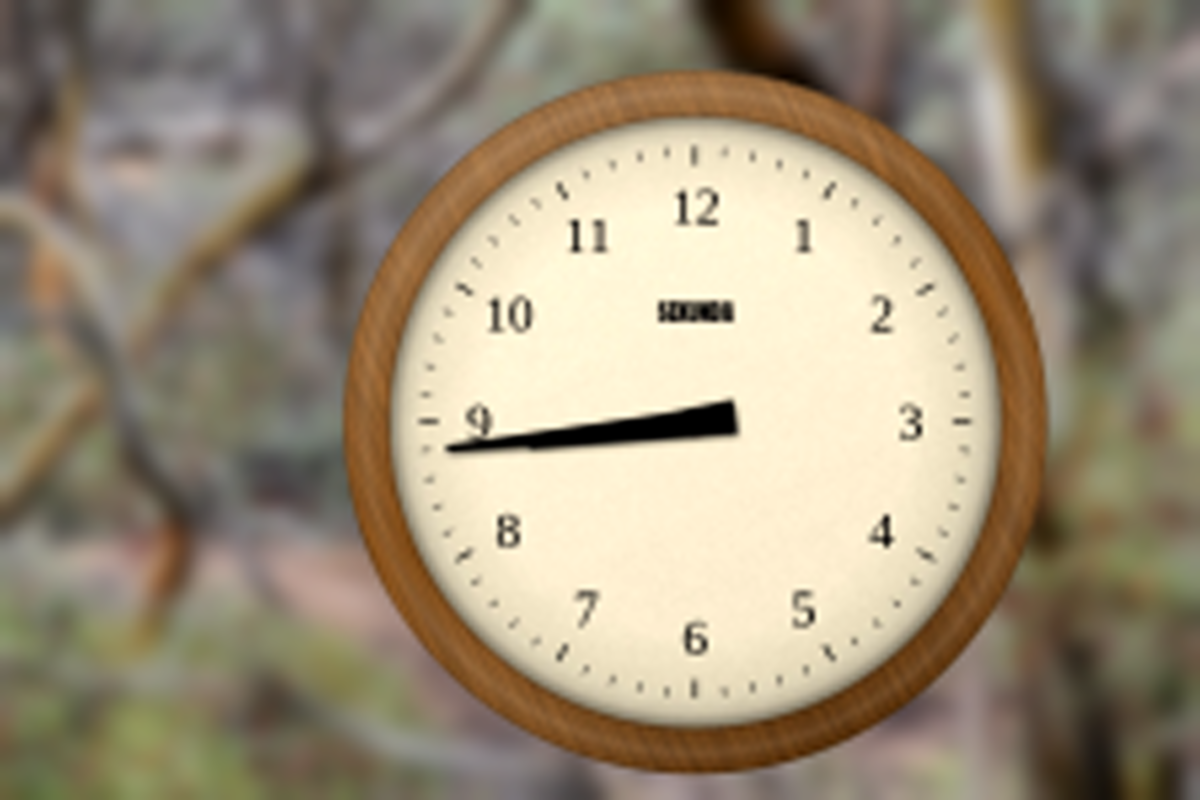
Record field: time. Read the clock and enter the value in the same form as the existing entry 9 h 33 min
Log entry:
8 h 44 min
